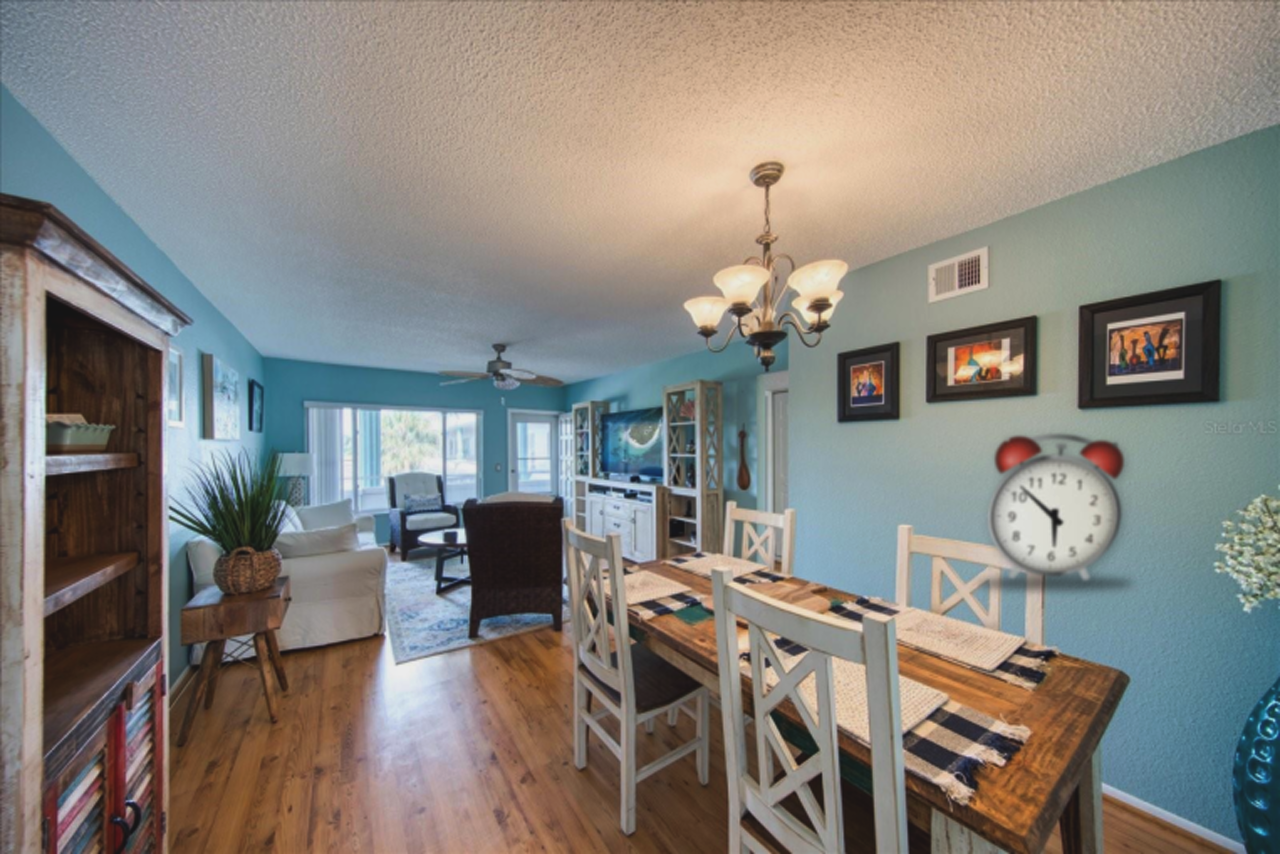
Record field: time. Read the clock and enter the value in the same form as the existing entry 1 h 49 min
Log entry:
5 h 52 min
